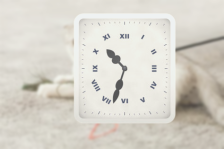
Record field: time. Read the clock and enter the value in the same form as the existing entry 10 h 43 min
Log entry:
10 h 33 min
